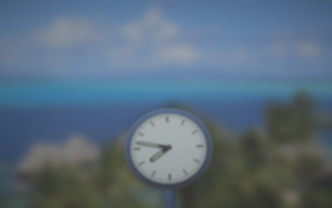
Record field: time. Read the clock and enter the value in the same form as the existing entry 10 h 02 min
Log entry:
7 h 47 min
